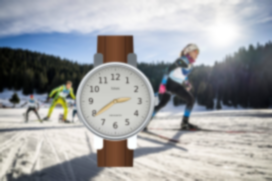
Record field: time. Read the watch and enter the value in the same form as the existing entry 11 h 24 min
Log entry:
2 h 39 min
